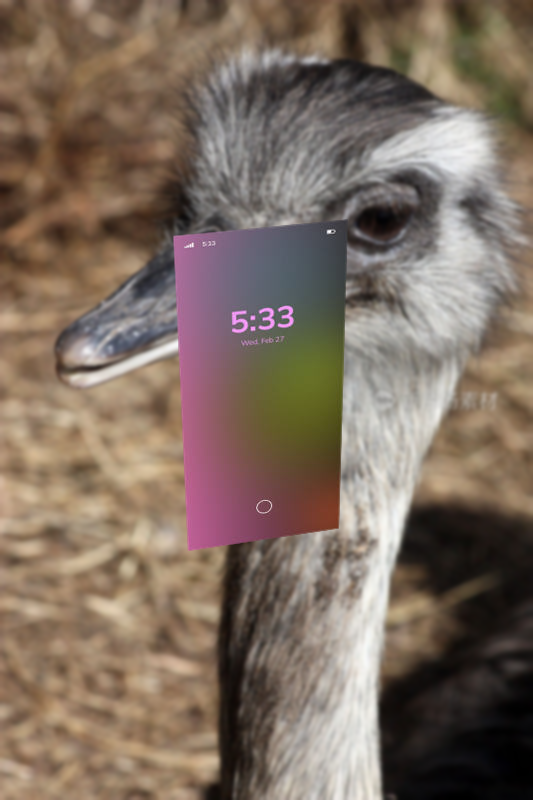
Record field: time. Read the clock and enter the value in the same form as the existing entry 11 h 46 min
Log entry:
5 h 33 min
